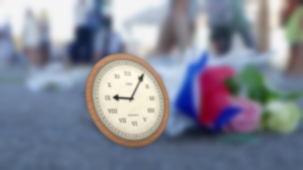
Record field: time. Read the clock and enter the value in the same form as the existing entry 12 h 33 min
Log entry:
9 h 06 min
